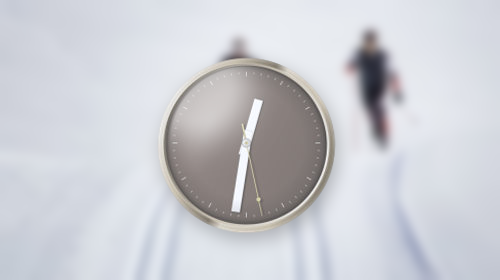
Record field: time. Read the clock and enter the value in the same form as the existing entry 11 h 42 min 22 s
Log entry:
12 h 31 min 28 s
